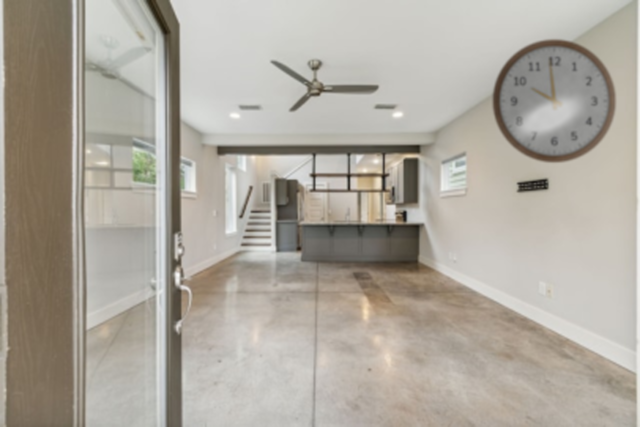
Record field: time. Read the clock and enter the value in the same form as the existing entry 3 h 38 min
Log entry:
9 h 59 min
